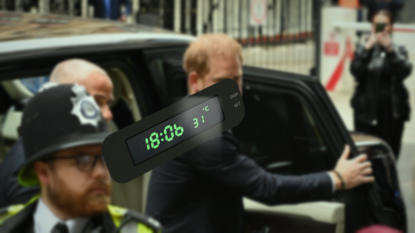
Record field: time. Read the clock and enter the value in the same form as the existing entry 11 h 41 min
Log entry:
18 h 06 min
